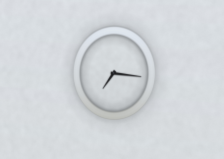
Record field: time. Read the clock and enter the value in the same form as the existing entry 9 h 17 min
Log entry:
7 h 16 min
